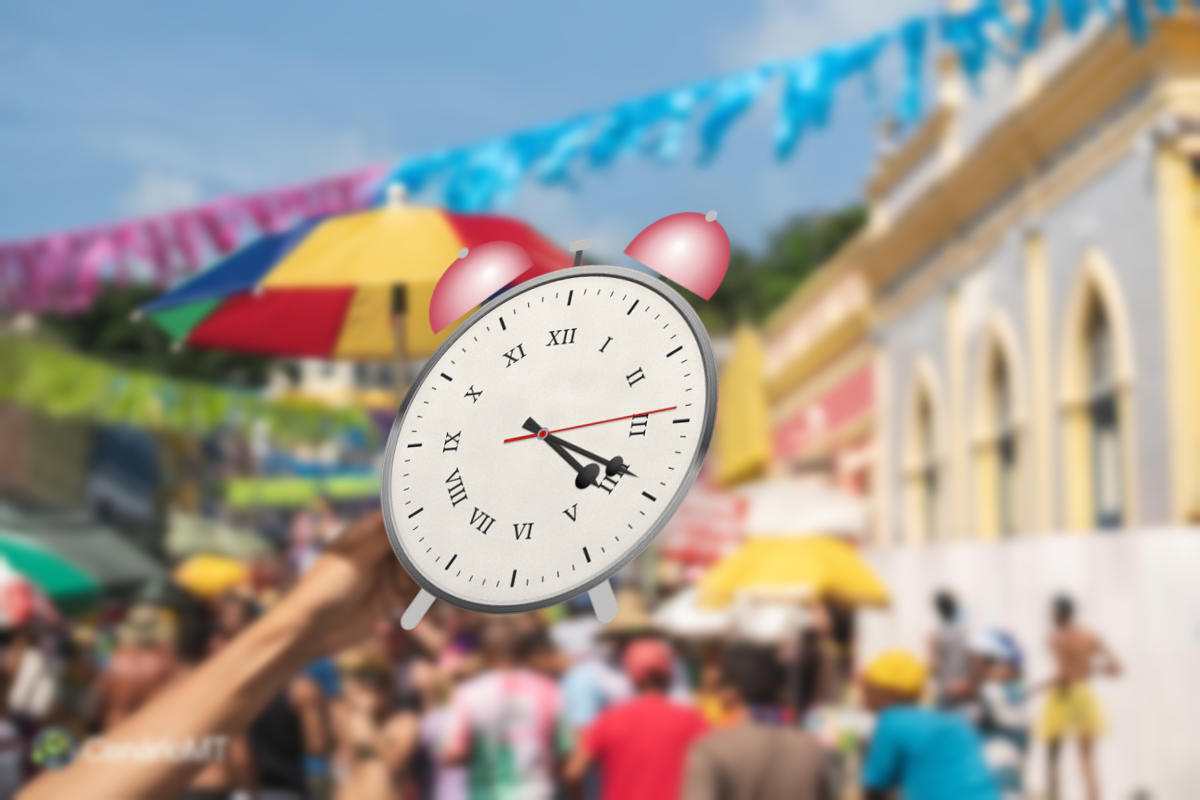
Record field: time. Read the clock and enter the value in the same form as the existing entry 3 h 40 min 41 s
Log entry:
4 h 19 min 14 s
